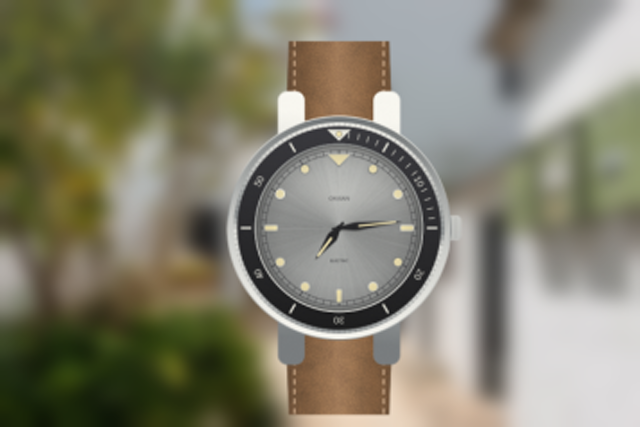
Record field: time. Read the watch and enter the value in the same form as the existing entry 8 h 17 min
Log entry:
7 h 14 min
